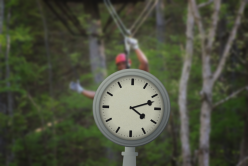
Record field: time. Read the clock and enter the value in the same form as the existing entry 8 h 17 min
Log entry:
4 h 12 min
